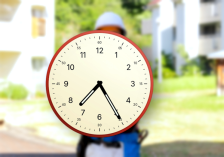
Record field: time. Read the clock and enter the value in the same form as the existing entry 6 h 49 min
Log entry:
7 h 25 min
